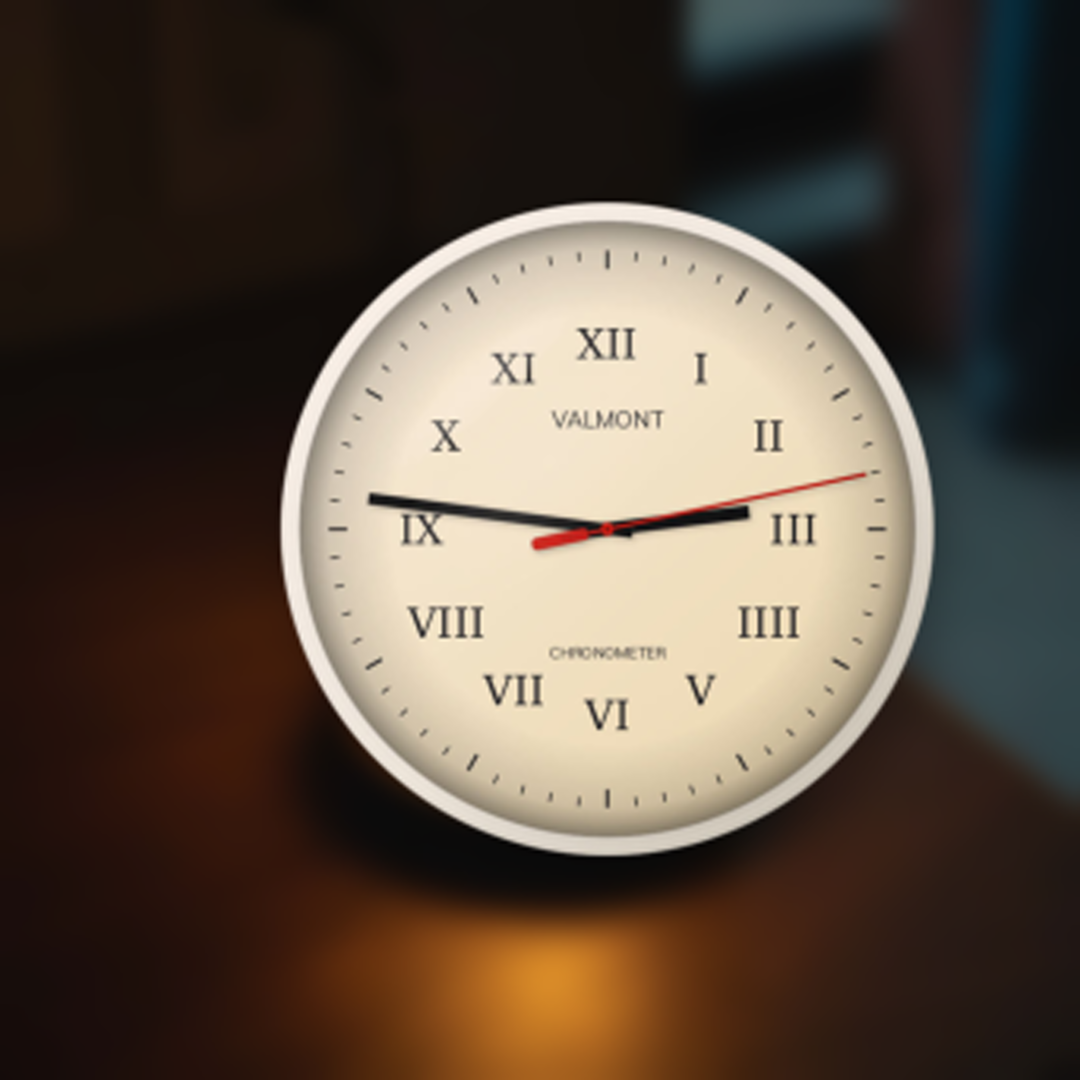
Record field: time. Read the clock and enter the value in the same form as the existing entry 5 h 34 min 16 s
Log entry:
2 h 46 min 13 s
